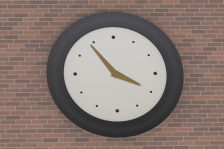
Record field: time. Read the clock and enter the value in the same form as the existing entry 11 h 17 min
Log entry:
3 h 54 min
